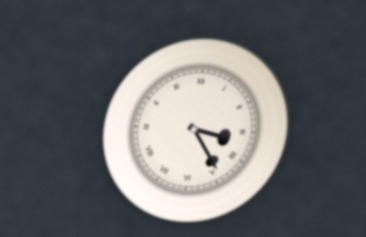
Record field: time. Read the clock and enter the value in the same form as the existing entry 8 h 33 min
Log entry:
3 h 24 min
